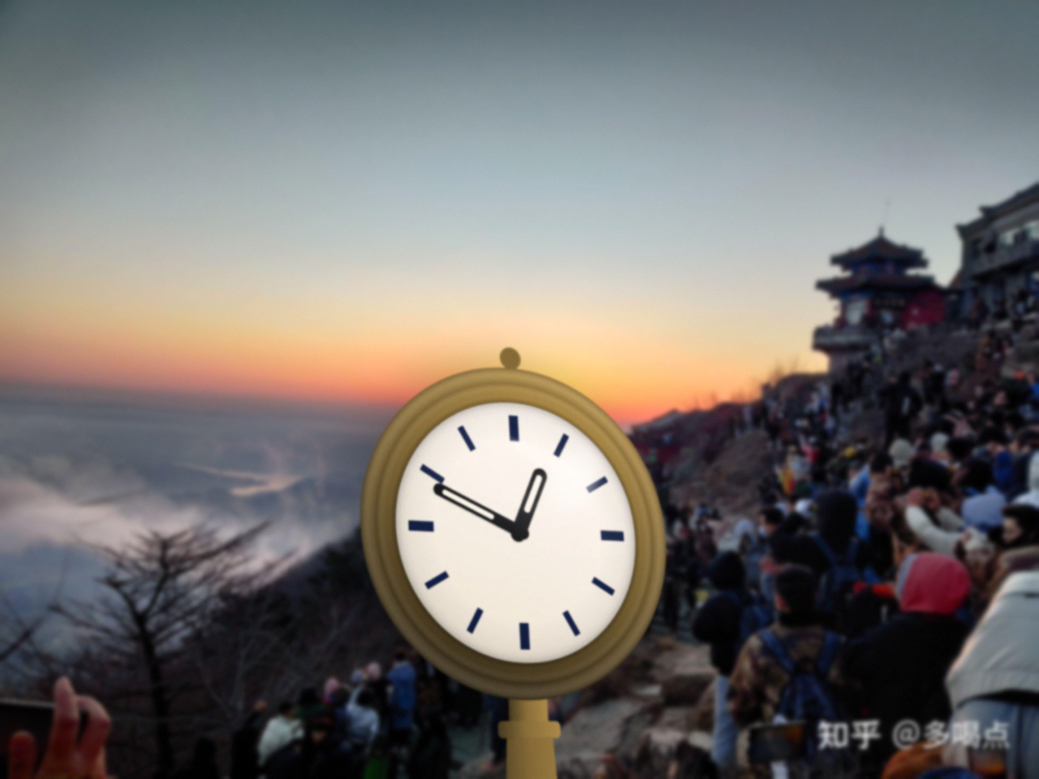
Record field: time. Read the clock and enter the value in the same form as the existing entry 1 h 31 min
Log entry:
12 h 49 min
